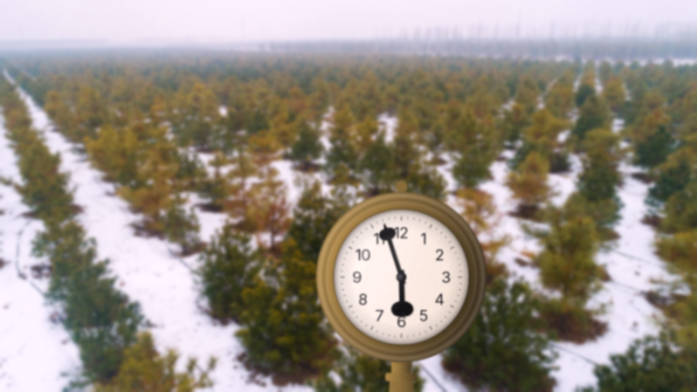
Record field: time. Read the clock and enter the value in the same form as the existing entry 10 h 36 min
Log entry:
5 h 57 min
